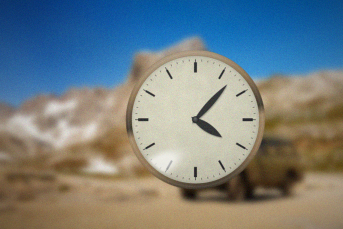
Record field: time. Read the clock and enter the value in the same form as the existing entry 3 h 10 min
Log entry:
4 h 07 min
